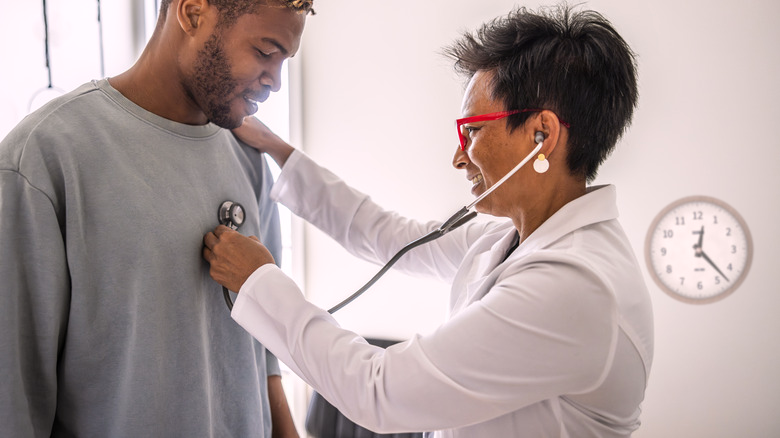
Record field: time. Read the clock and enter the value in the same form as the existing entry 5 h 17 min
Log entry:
12 h 23 min
